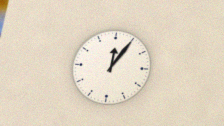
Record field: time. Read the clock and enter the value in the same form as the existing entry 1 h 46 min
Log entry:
12 h 05 min
